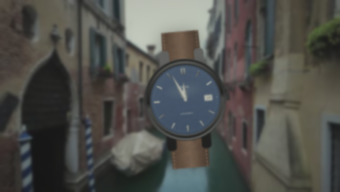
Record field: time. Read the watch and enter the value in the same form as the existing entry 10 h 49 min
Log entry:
11 h 56 min
